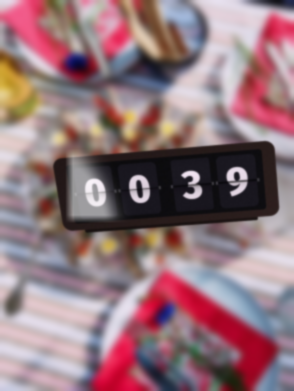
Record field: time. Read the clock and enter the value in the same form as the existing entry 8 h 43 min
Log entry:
0 h 39 min
